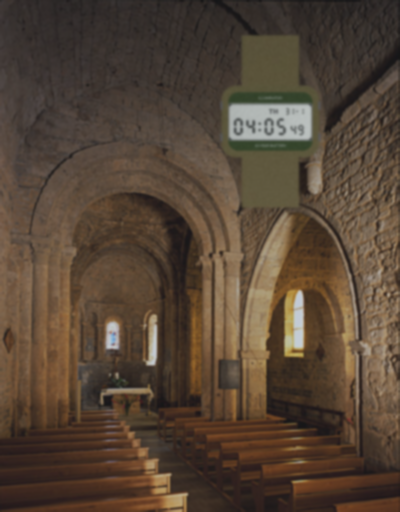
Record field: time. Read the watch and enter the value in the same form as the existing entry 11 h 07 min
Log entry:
4 h 05 min
